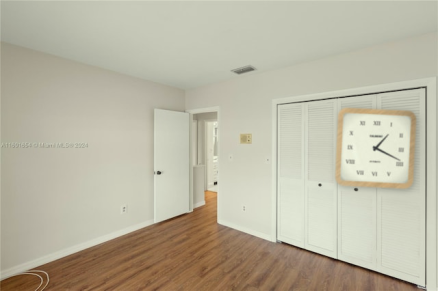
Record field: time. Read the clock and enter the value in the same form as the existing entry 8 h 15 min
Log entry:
1 h 19 min
